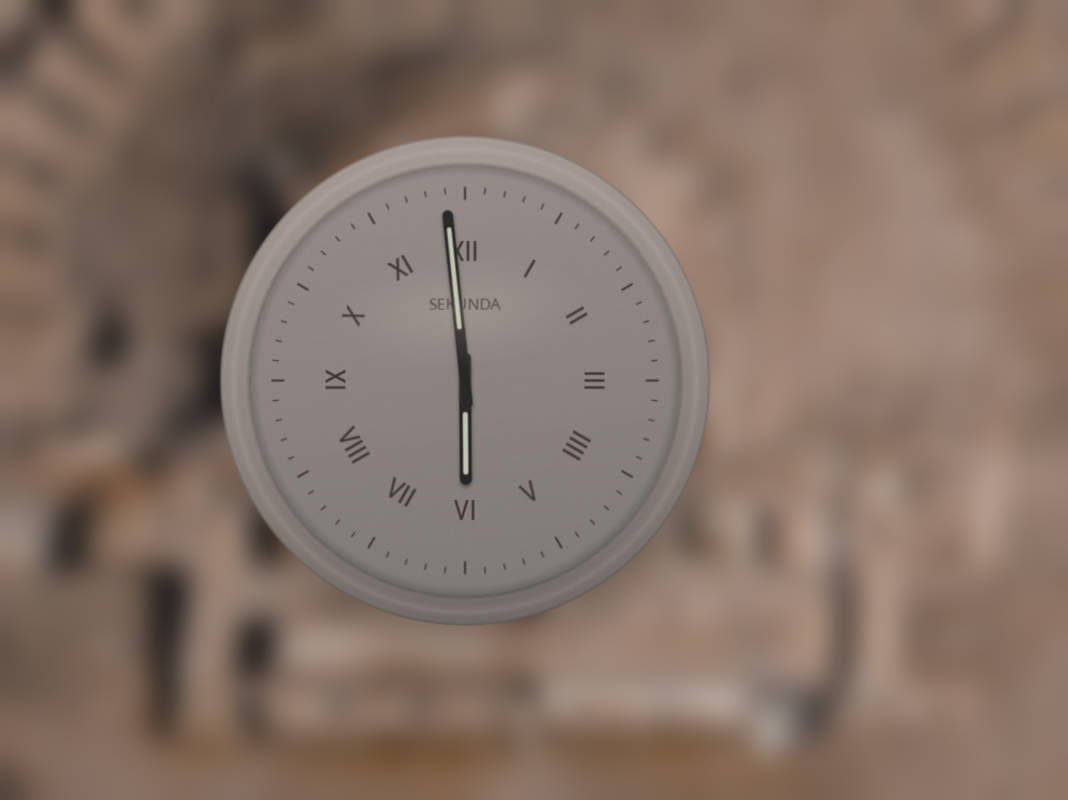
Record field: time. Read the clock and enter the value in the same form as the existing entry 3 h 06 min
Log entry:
5 h 59 min
